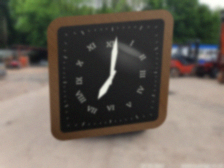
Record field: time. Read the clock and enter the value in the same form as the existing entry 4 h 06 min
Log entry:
7 h 01 min
